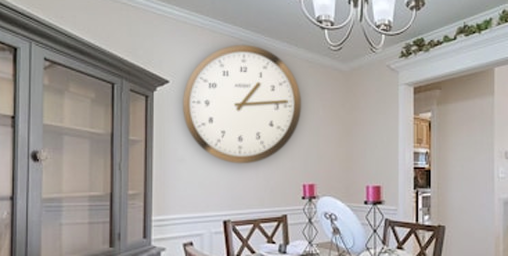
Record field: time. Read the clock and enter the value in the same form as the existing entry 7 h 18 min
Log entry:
1 h 14 min
